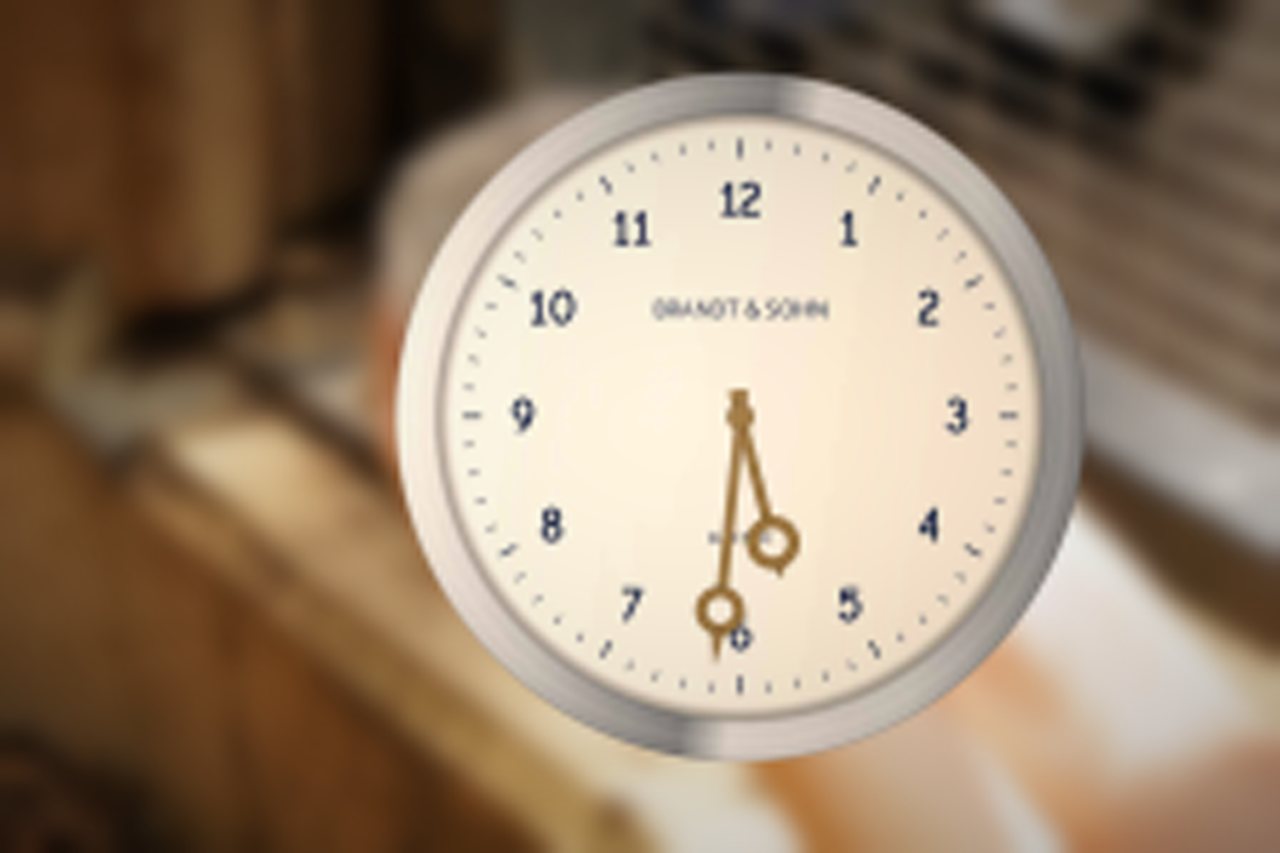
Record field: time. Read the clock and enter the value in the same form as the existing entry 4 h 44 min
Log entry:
5 h 31 min
